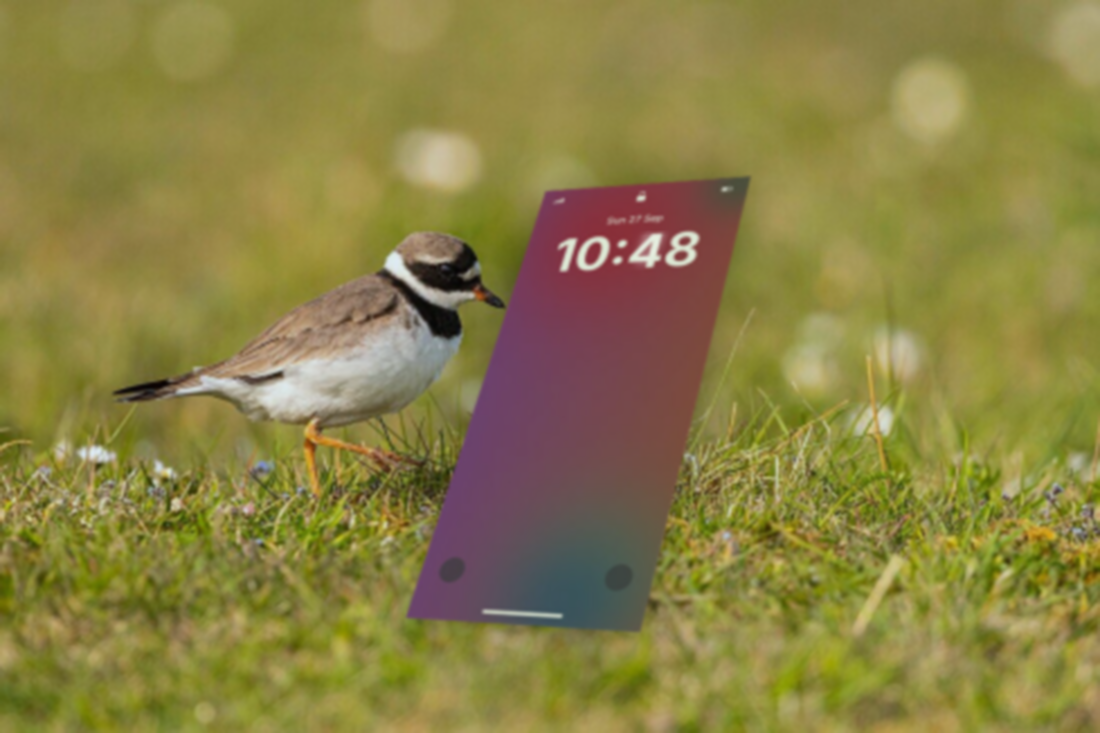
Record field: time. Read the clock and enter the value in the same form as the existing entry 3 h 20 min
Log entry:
10 h 48 min
